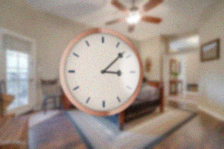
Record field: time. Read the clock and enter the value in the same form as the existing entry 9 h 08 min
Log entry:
3 h 08 min
